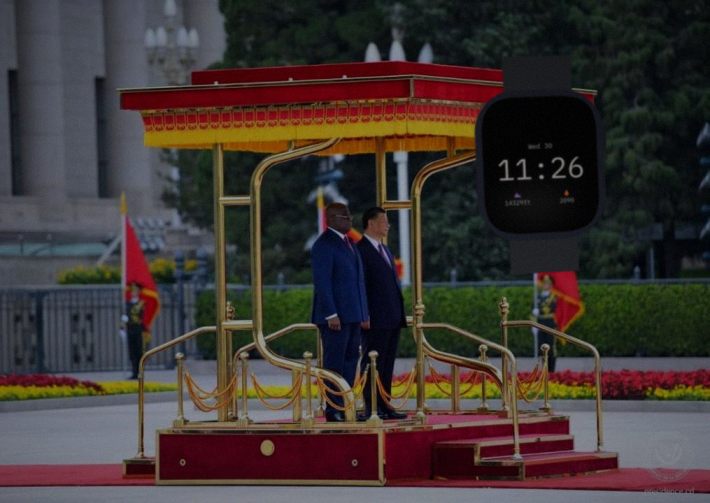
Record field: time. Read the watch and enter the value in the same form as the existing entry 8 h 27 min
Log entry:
11 h 26 min
